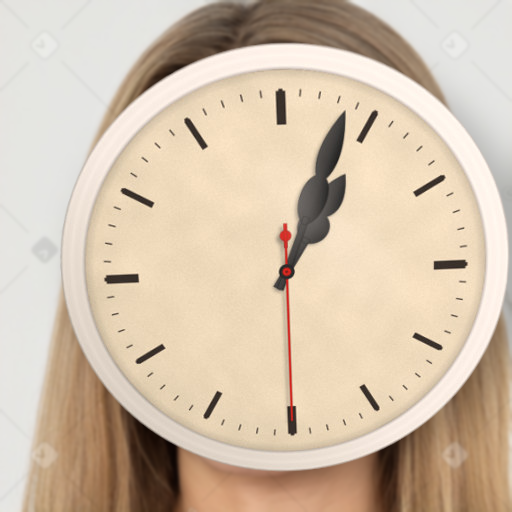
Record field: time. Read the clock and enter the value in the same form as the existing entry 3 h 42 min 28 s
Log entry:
1 h 03 min 30 s
